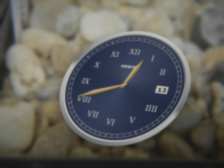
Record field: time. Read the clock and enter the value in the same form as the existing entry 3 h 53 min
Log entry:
12 h 41 min
